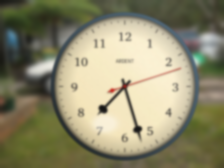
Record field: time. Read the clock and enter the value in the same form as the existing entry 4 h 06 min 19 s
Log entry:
7 h 27 min 12 s
